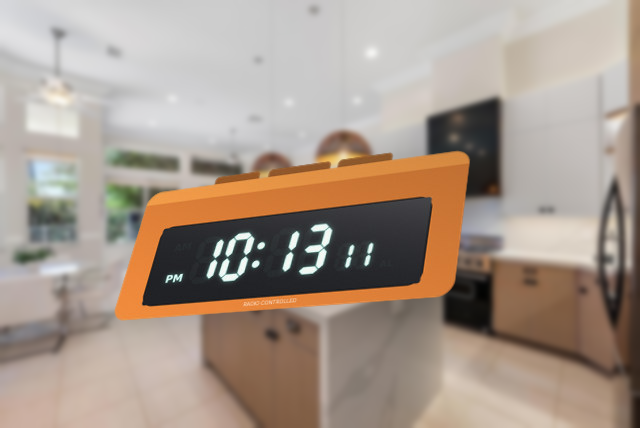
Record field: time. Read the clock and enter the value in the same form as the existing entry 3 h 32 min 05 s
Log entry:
10 h 13 min 11 s
